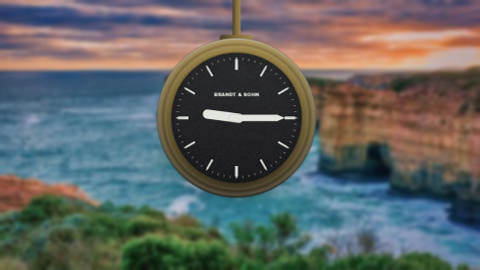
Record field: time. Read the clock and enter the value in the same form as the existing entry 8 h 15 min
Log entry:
9 h 15 min
